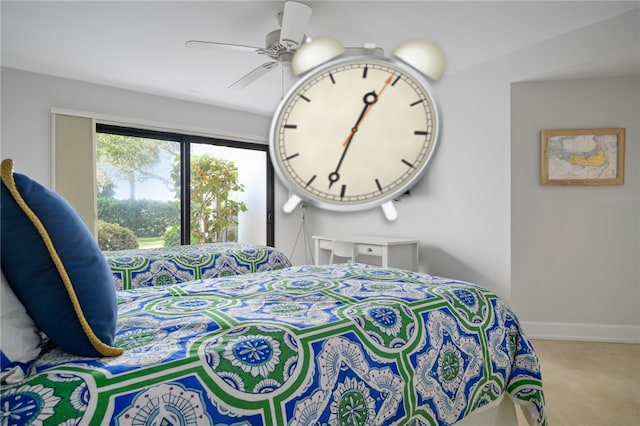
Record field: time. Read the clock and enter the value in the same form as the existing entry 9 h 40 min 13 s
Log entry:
12 h 32 min 04 s
